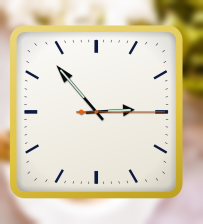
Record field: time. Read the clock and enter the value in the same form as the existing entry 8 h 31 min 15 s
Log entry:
2 h 53 min 15 s
